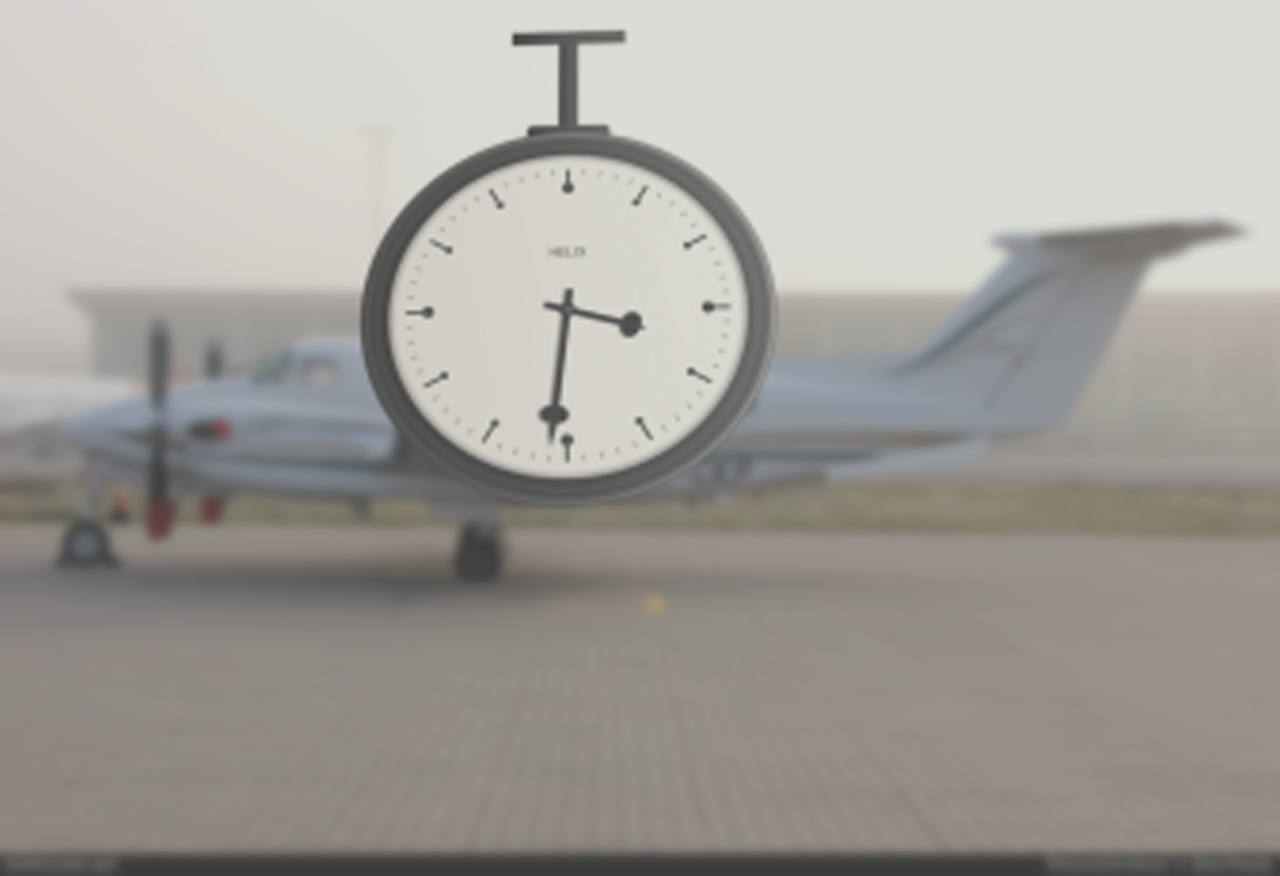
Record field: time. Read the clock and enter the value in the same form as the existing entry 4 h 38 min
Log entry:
3 h 31 min
